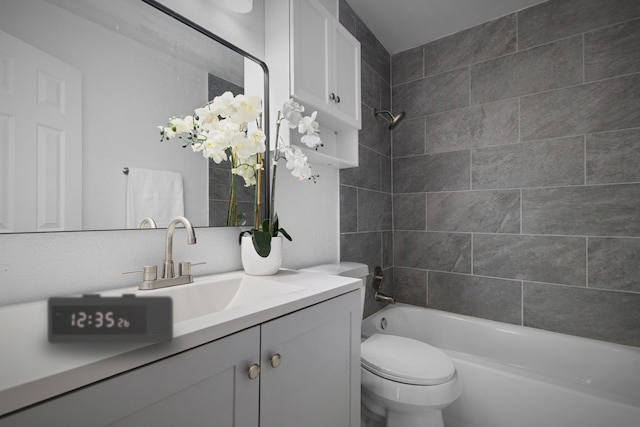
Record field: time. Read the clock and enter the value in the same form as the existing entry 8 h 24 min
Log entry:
12 h 35 min
